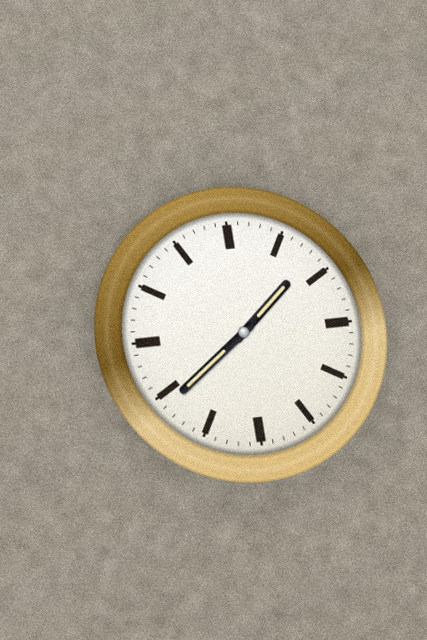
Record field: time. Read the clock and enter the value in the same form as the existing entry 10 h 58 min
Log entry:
1 h 39 min
